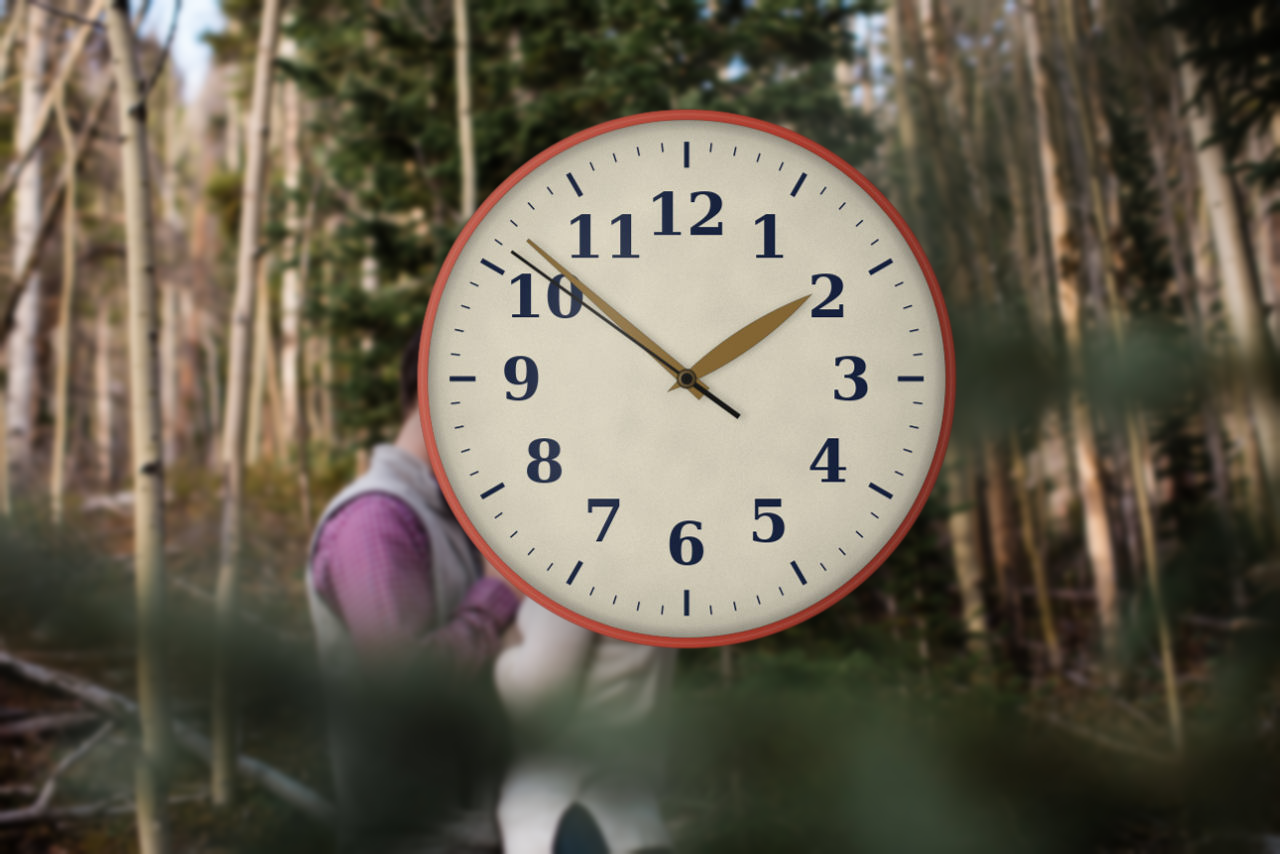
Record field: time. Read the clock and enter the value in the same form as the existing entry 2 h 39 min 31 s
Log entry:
1 h 51 min 51 s
